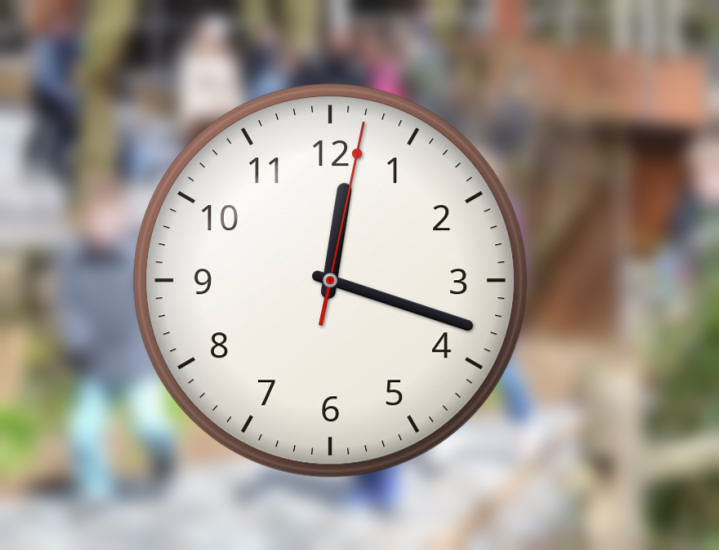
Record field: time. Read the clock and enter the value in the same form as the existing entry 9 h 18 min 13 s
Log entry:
12 h 18 min 02 s
